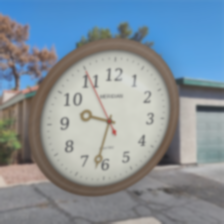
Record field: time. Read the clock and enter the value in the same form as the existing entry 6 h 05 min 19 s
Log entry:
9 h 31 min 55 s
